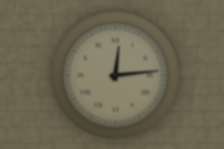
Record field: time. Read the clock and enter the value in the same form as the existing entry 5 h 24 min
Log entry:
12 h 14 min
